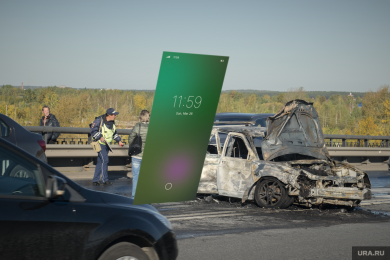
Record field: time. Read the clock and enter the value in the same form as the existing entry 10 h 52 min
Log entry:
11 h 59 min
